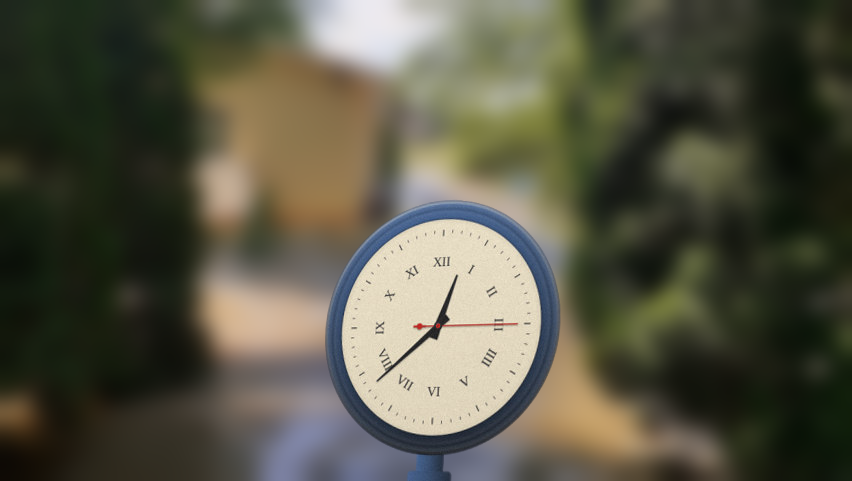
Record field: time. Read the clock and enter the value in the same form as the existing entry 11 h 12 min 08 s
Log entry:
12 h 38 min 15 s
